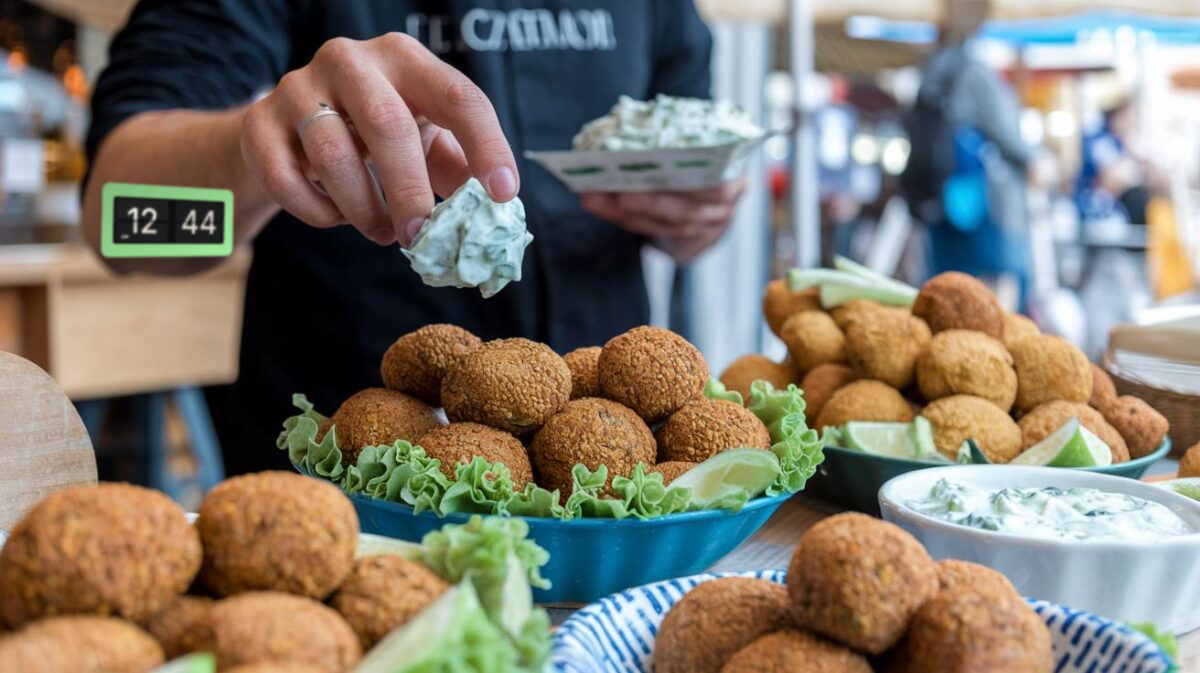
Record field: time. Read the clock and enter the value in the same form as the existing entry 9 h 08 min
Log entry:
12 h 44 min
